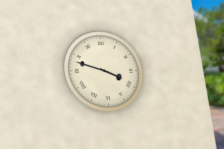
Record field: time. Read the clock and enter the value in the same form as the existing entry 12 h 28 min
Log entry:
3 h 48 min
